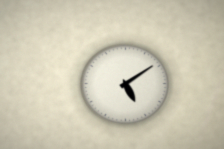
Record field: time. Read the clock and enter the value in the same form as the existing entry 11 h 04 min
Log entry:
5 h 09 min
